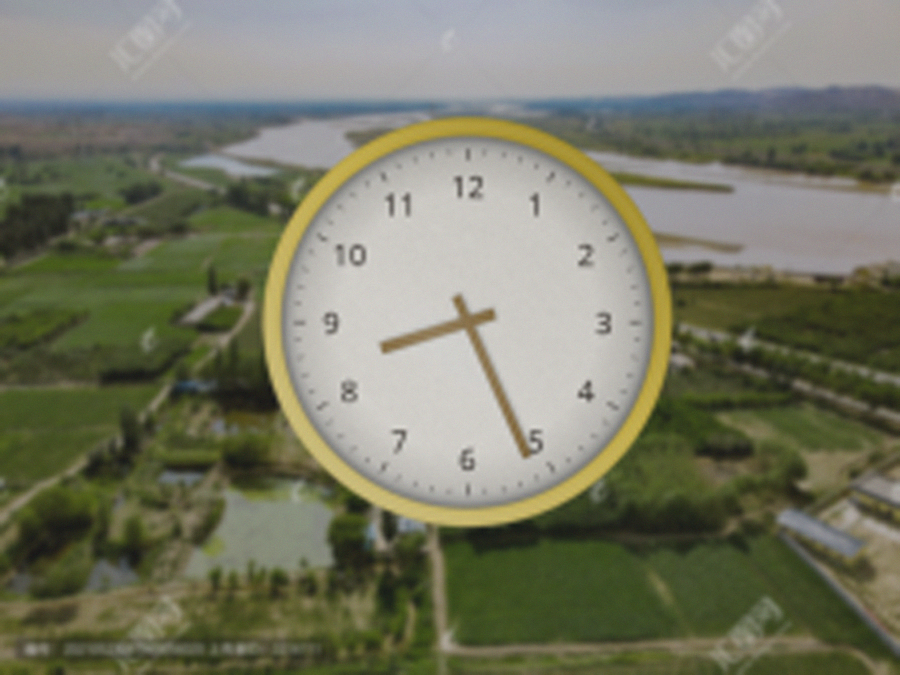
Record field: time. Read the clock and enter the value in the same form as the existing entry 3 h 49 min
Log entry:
8 h 26 min
